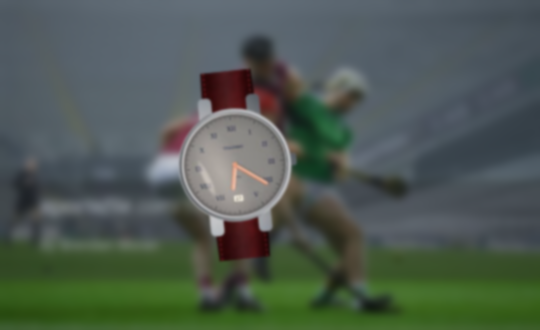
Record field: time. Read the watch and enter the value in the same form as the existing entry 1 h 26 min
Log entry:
6 h 21 min
